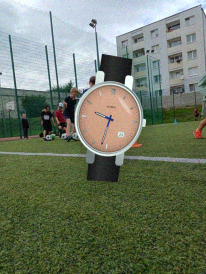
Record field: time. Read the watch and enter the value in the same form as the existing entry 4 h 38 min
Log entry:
9 h 32 min
